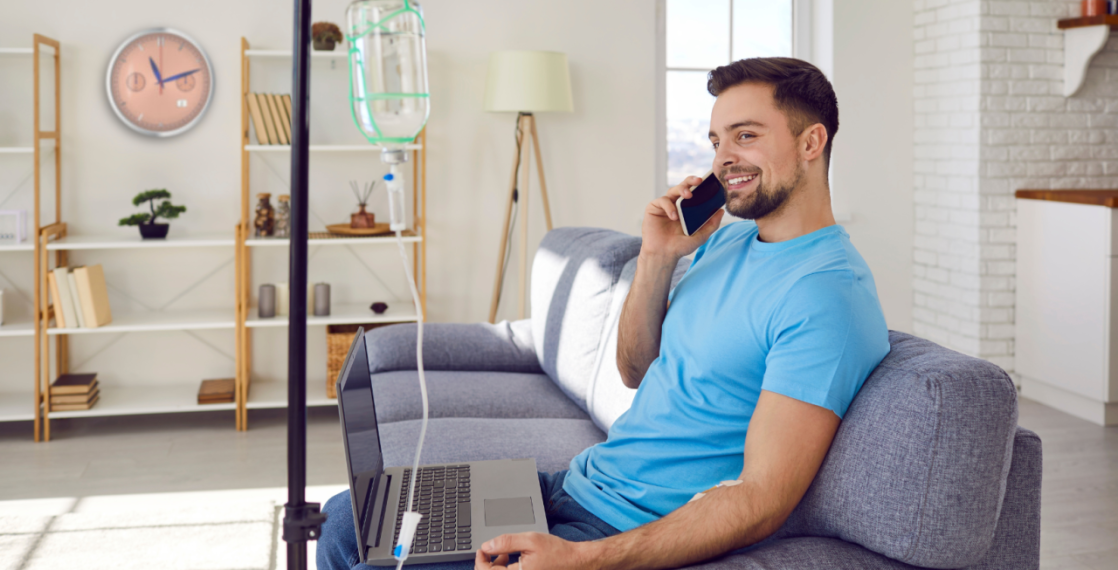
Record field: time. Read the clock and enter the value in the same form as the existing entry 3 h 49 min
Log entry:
11 h 12 min
